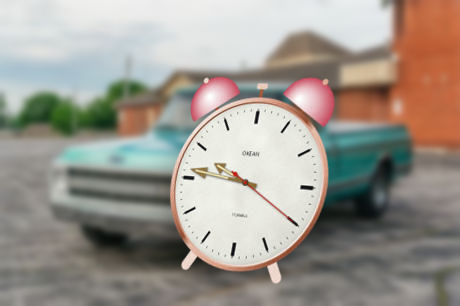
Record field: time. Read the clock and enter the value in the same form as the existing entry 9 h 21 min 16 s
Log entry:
9 h 46 min 20 s
